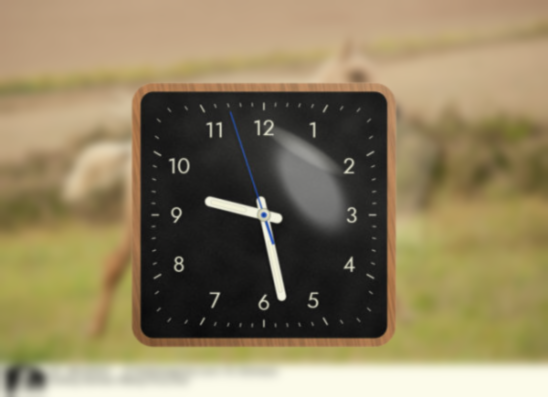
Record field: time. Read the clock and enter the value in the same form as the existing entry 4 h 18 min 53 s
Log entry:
9 h 27 min 57 s
